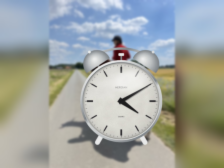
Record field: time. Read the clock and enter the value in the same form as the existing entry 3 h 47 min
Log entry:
4 h 10 min
